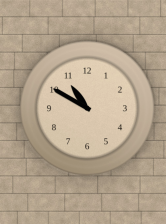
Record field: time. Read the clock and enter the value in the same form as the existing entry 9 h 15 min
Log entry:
10 h 50 min
